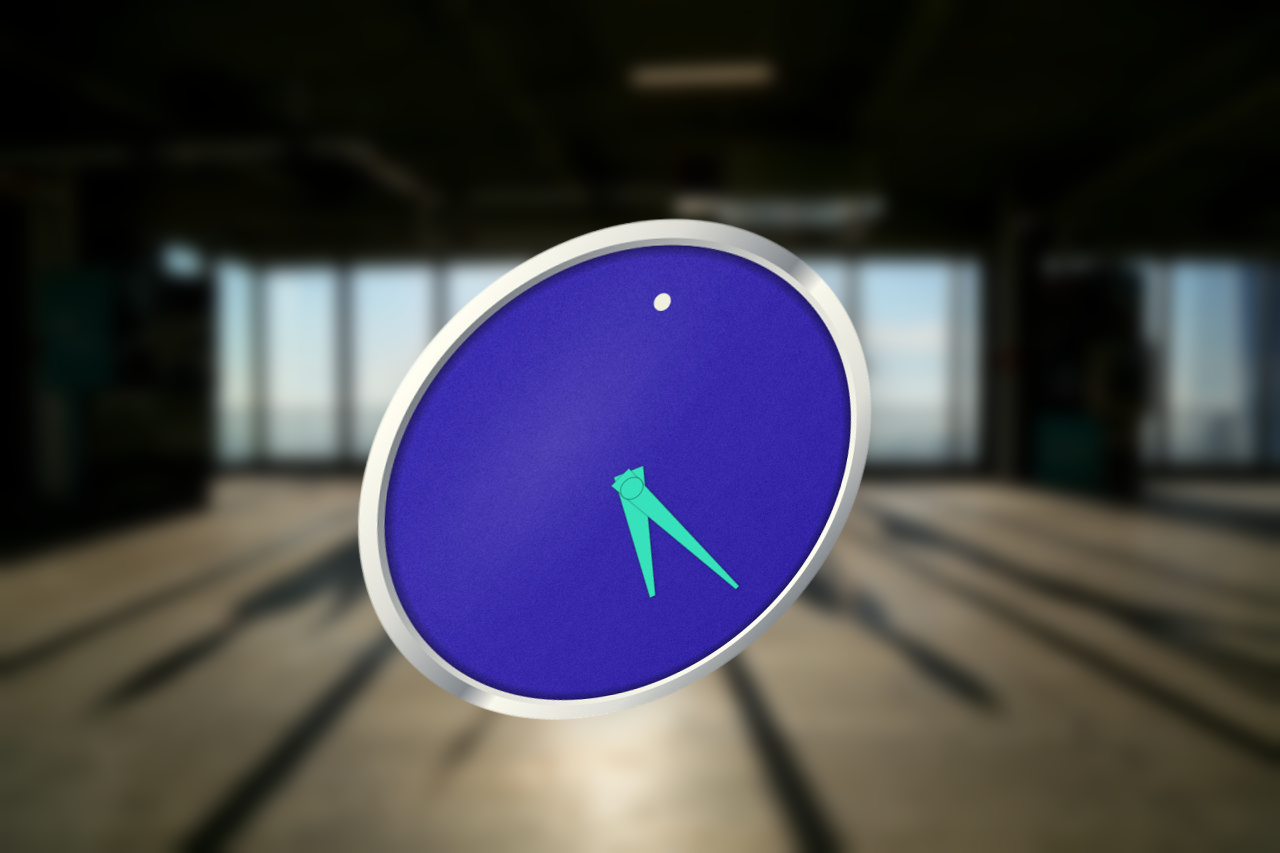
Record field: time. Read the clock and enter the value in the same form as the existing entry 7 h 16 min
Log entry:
5 h 22 min
